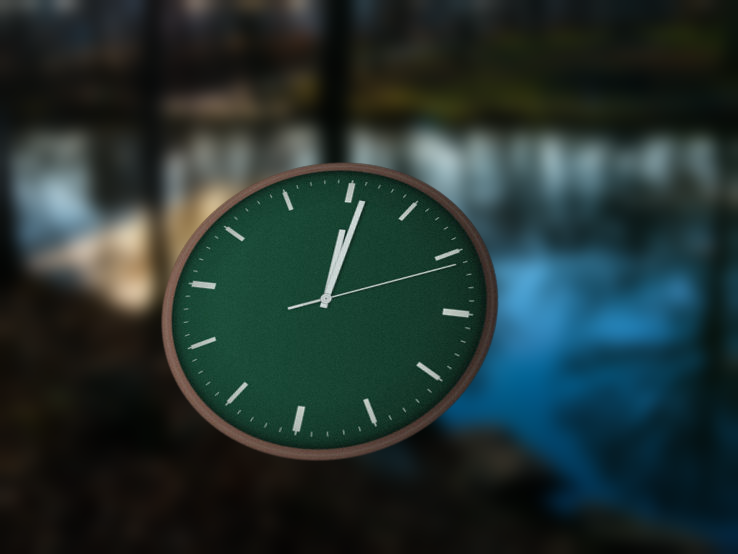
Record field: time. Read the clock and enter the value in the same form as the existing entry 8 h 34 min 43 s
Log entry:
12 h 01 min 11 s
